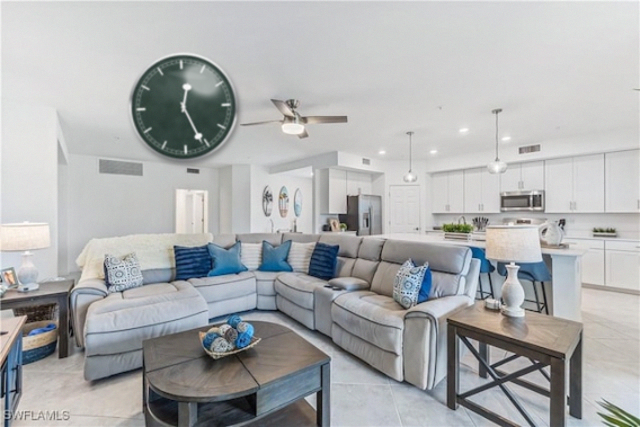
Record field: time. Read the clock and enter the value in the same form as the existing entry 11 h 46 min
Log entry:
12 h 26 min
